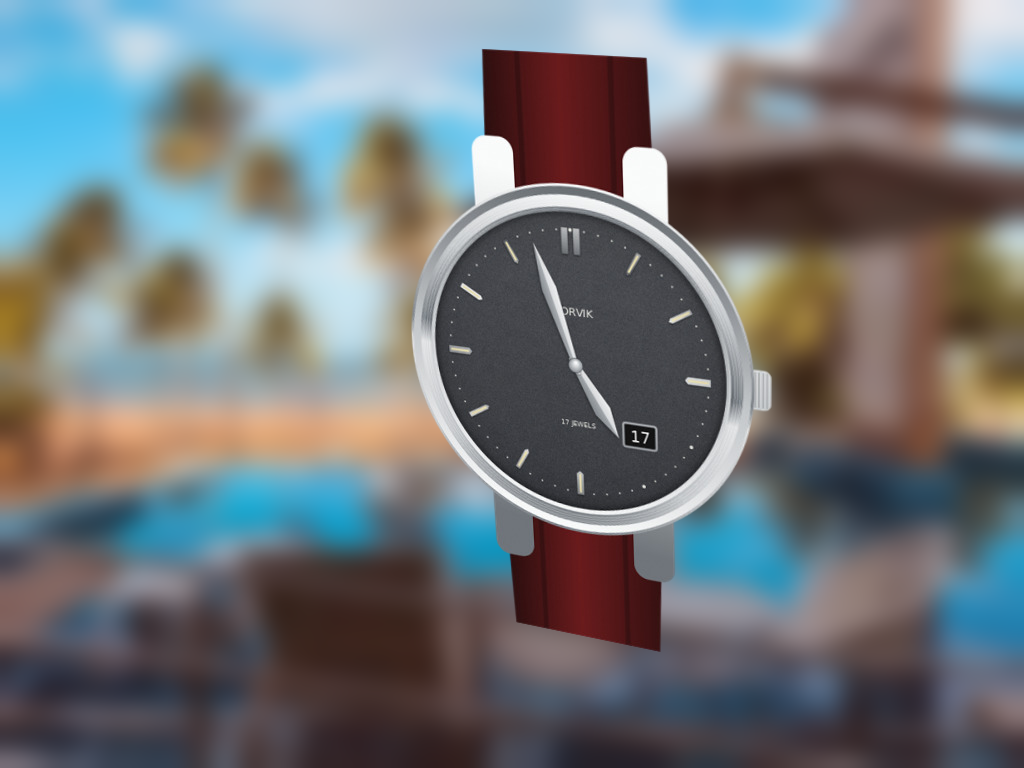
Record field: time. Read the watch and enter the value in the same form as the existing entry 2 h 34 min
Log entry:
4 h 57 min
